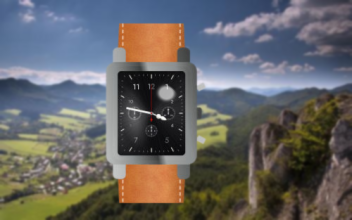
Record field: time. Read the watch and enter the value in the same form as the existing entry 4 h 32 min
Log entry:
3 h 47 min
